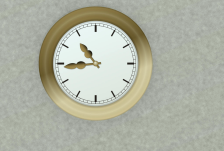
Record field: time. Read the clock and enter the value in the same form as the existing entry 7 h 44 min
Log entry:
10 h 44 min
